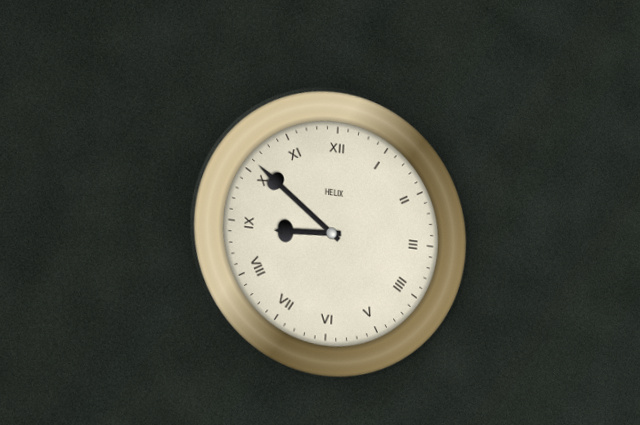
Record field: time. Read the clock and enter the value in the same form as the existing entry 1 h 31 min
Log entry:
8 h 51 min
